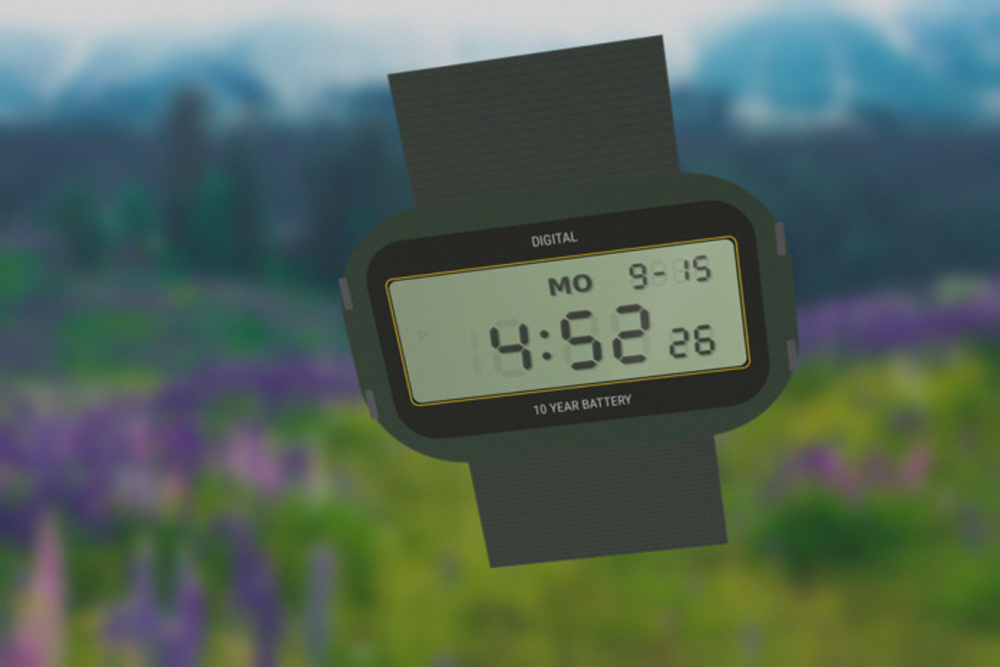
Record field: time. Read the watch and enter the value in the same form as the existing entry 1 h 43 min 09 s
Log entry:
4 h 52 min 26 s
